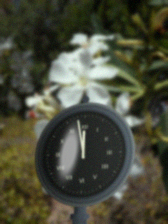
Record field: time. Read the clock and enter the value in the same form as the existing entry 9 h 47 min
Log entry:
11 h 58 min
